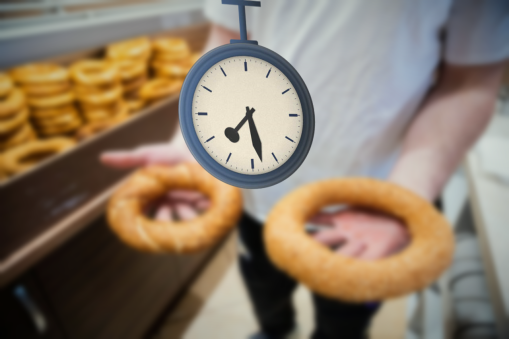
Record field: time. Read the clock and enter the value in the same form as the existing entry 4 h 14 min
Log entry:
7 h 28 min
